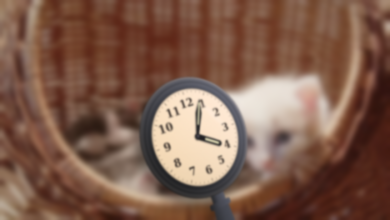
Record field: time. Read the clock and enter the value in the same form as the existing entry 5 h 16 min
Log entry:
4 h 04 min
